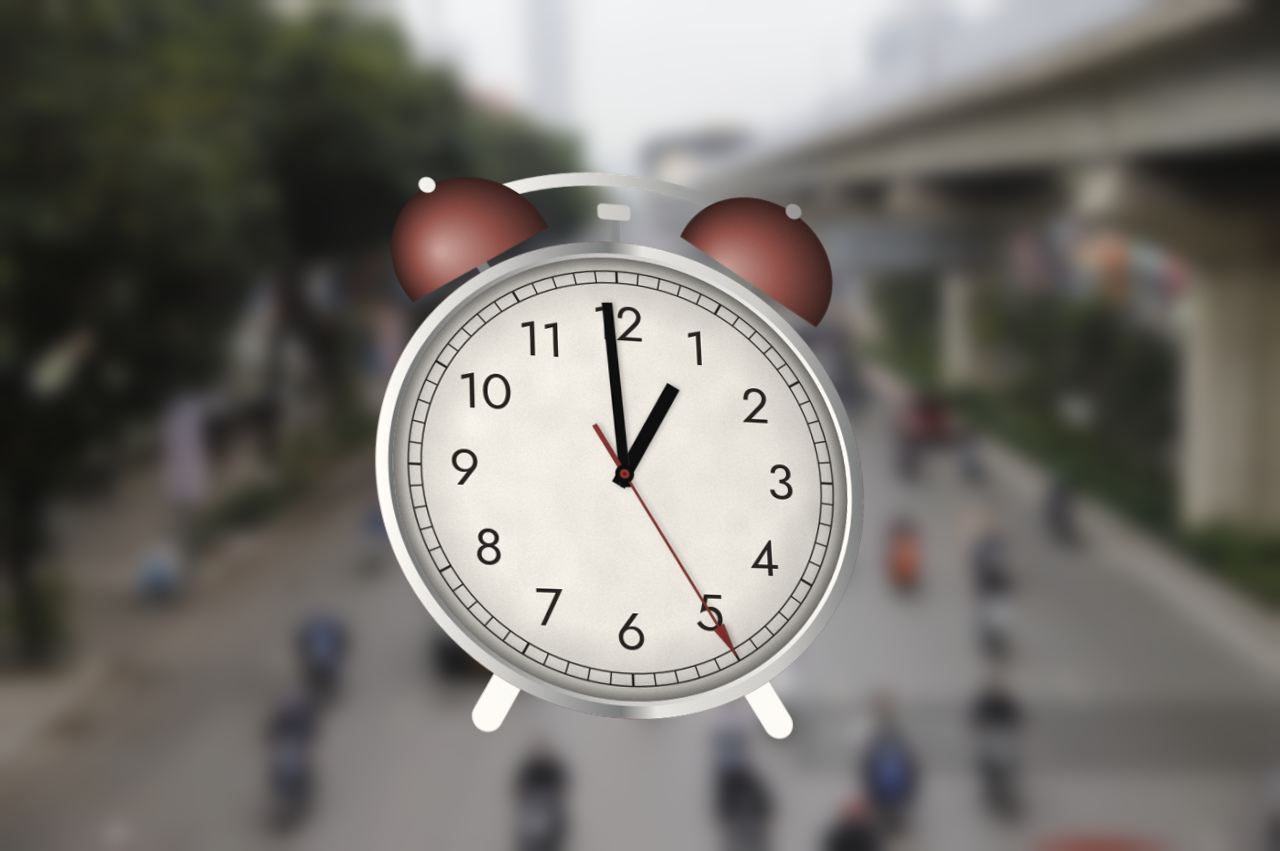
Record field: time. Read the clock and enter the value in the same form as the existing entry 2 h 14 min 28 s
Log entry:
12 h 59 min 25 s
